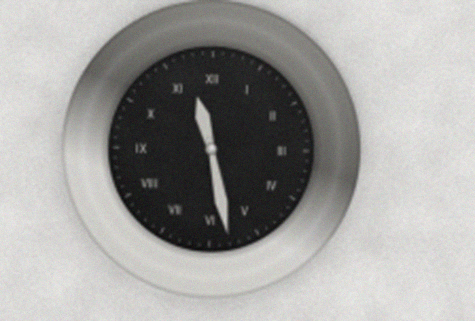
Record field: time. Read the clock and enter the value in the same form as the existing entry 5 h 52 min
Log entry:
11 h 28 min
